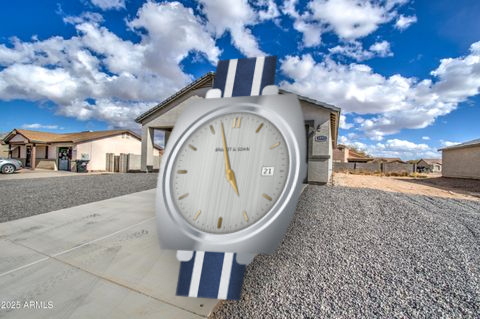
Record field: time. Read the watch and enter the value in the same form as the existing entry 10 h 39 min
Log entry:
4 h 57 min
